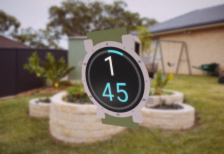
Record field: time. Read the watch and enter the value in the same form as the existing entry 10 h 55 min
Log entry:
1 h 45 min
